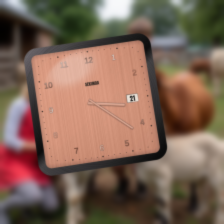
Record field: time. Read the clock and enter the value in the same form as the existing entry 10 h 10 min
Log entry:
3 h 22 min
